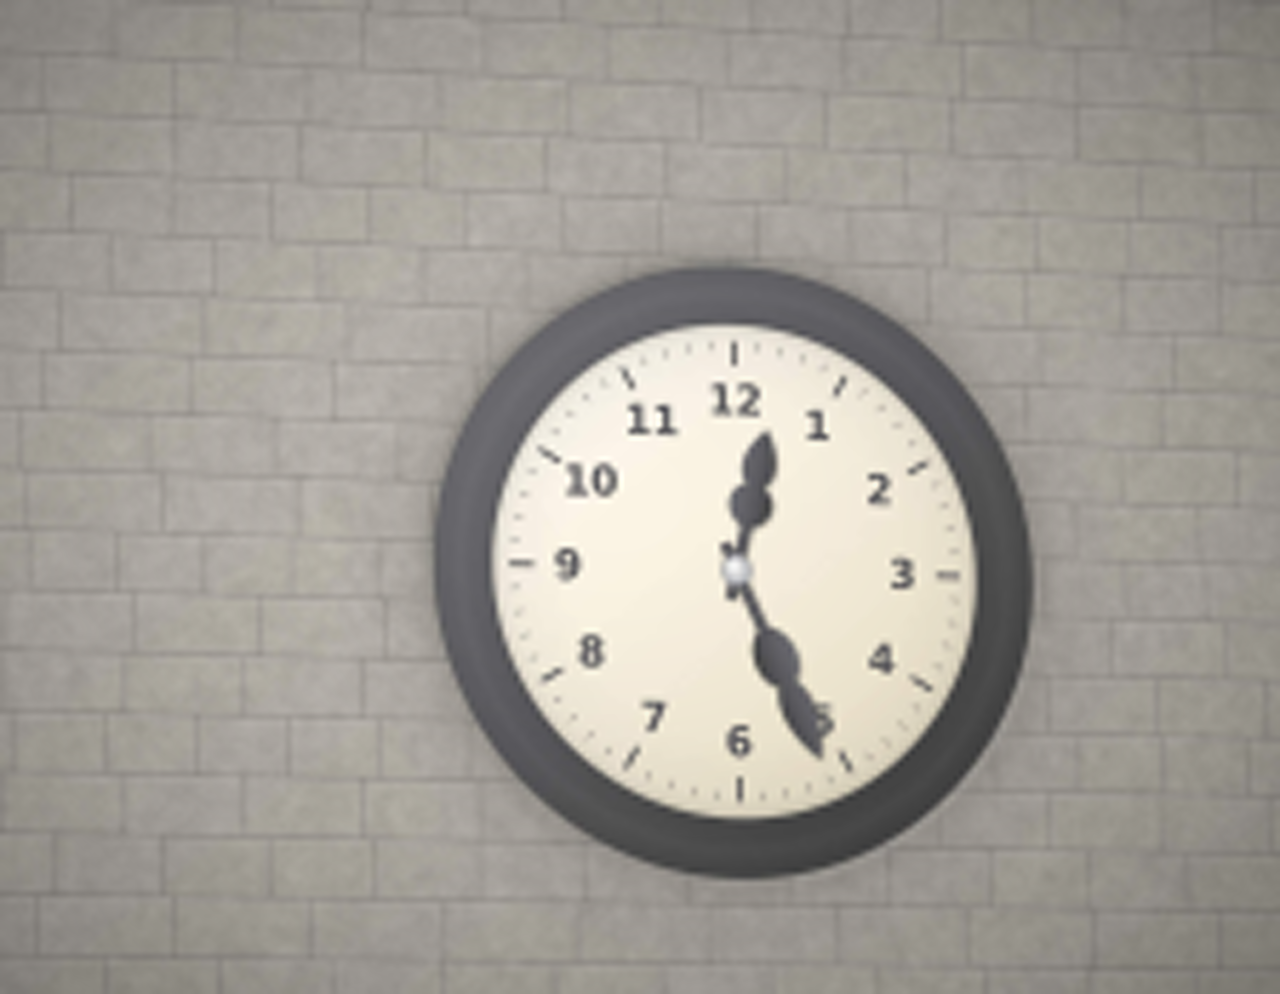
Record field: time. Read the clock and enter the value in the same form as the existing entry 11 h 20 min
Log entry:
12 h 26 min
